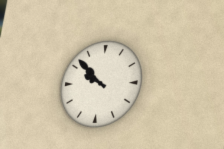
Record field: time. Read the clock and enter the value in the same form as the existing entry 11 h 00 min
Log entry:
9 h 52 min
